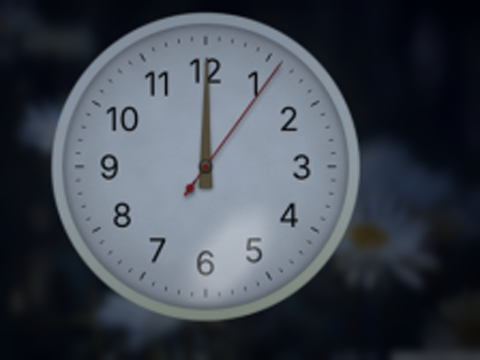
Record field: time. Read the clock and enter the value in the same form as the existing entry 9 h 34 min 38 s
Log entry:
12 h 00 min 06 s
